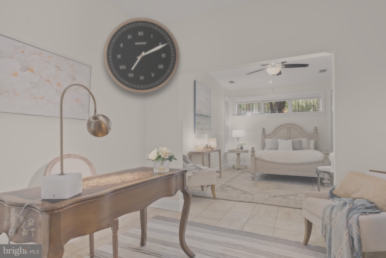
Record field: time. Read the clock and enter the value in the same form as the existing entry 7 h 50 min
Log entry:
7 h 11 min
